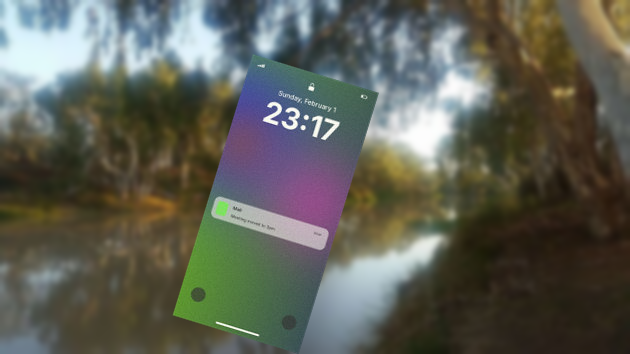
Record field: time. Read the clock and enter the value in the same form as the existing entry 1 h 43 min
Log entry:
23 h 17 min
